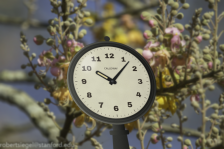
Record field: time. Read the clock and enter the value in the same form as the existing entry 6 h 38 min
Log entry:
10 h 07 min
